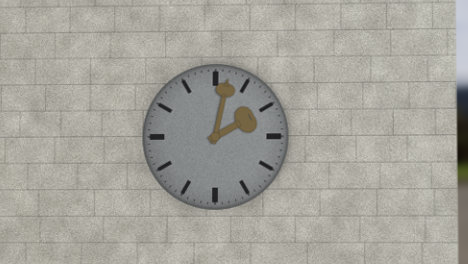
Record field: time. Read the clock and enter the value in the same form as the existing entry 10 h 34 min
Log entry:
2 h 02 min
